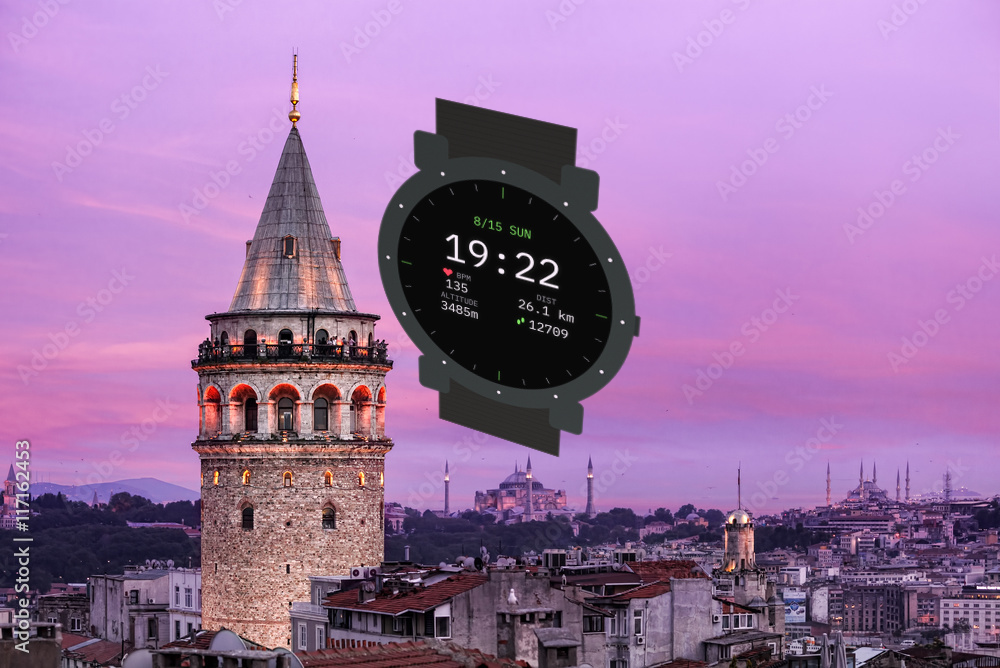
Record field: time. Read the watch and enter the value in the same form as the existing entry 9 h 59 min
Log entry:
19 h 22 min
